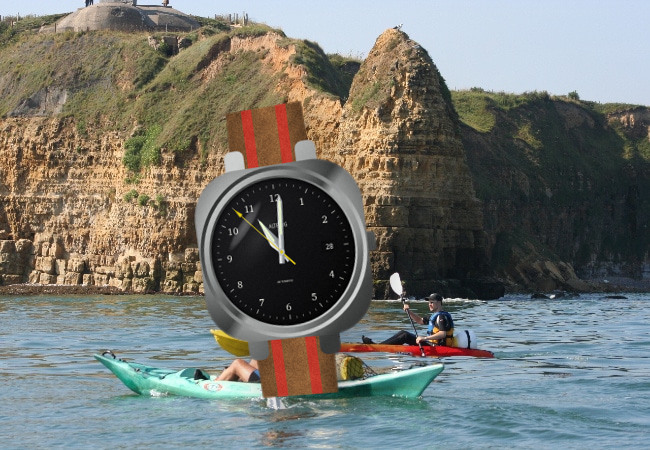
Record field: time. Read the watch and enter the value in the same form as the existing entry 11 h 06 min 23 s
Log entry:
11 h 00 min 53 s
